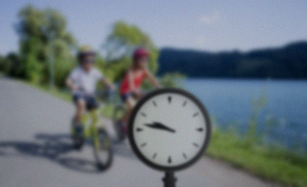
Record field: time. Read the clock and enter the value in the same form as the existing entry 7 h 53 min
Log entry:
9 h 47 min
